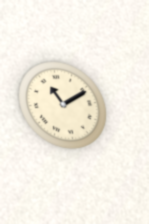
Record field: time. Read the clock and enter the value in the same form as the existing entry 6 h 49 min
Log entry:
11 h 11 min
